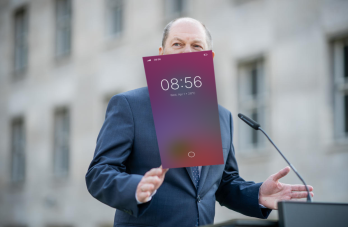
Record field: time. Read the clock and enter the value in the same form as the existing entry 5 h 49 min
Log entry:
8 h 56 min
